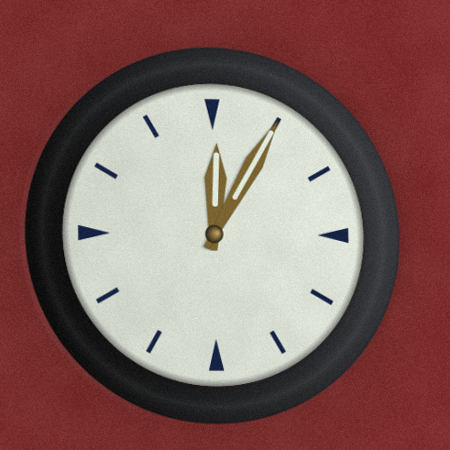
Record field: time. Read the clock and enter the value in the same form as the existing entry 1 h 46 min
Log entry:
12 h 05 min
